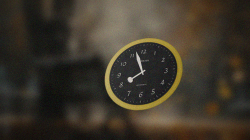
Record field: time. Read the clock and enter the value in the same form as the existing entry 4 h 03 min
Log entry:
7 h 57 min
